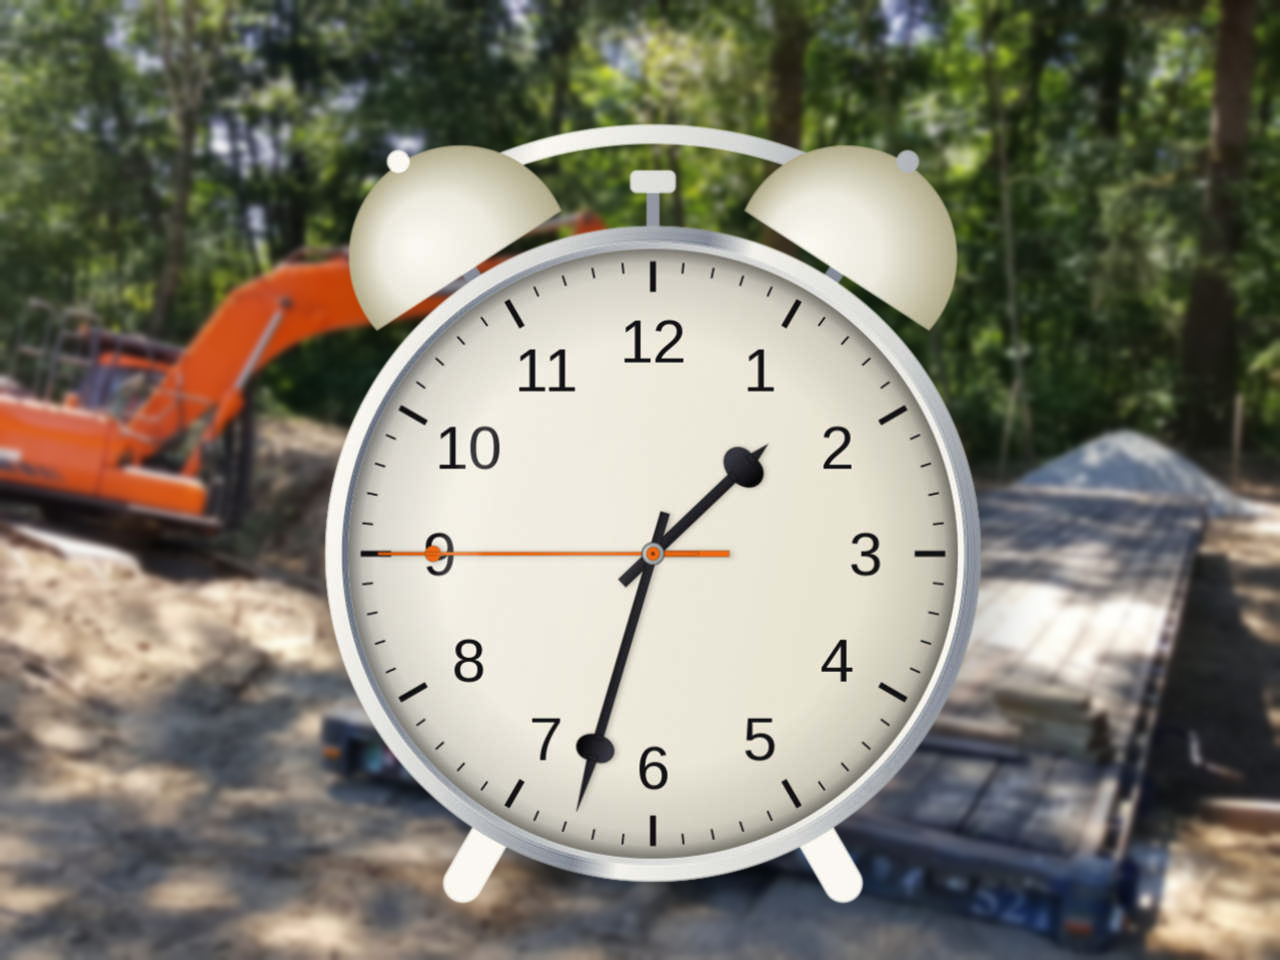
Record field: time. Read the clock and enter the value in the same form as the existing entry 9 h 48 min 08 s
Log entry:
1 h 32 min 45 s
